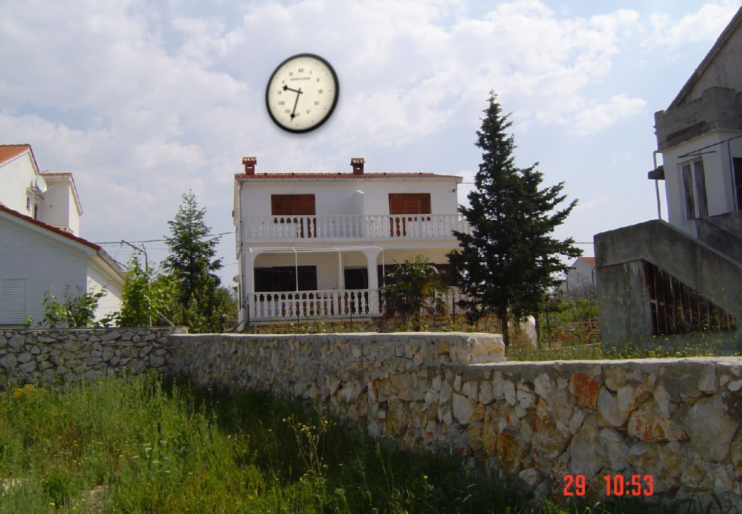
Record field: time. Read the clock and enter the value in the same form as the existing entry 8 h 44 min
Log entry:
9 h 32 min
